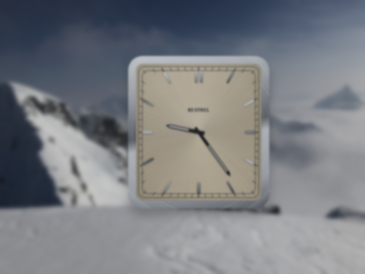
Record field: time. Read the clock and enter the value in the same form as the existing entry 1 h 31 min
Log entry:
9 h 24 min
